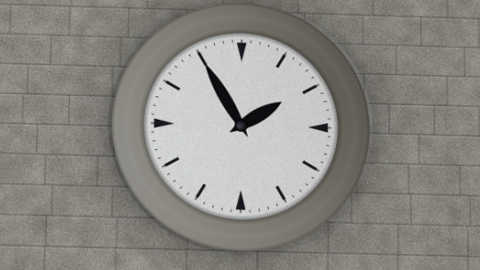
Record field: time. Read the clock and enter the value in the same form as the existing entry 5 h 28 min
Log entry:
1 h 55 min
